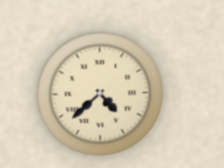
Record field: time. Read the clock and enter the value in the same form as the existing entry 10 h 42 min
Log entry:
4 h 38 min
